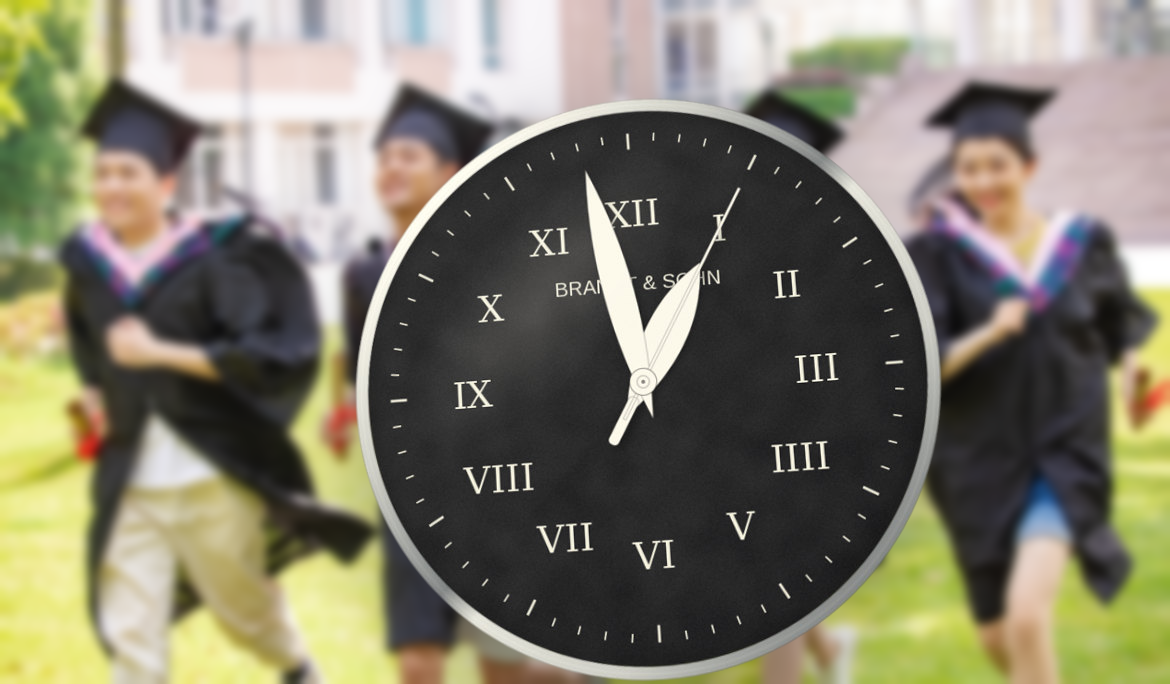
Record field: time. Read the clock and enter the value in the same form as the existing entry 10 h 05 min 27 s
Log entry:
12 h 58 min 05 s
